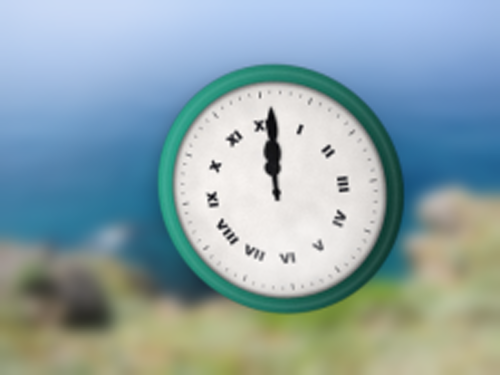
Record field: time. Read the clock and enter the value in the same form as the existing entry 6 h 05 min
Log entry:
12 h 01 min
